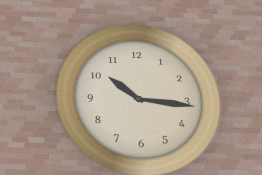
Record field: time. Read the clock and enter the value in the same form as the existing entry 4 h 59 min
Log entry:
10 h 16 min
